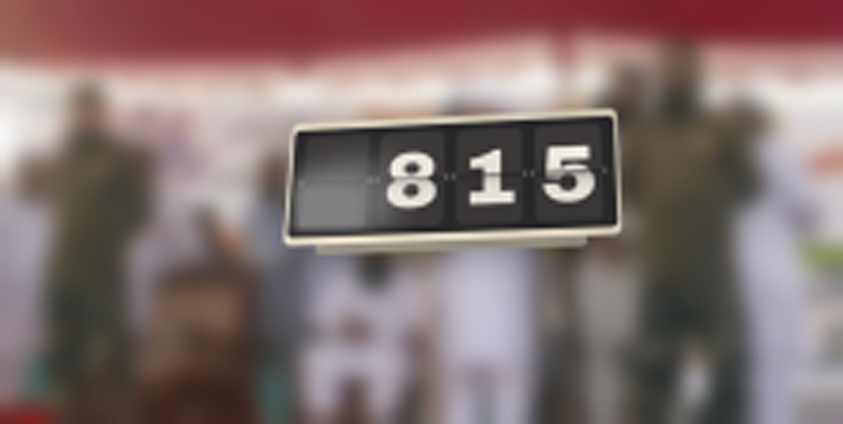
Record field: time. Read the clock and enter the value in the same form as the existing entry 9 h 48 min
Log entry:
8 h 15 min
